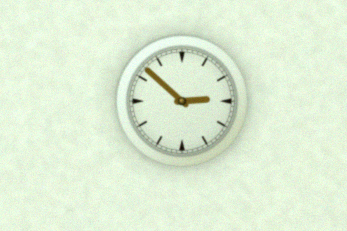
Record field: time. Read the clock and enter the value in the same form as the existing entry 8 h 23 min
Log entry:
2 h 52 min
